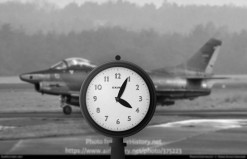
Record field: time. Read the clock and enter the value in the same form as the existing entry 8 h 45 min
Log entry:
4 h 04 min
